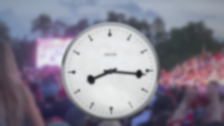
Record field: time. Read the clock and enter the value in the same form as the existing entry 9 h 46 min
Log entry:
8 h 16 min
